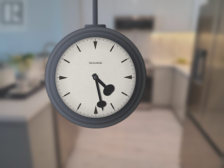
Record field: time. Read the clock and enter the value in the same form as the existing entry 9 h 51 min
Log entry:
4 h 28 min
